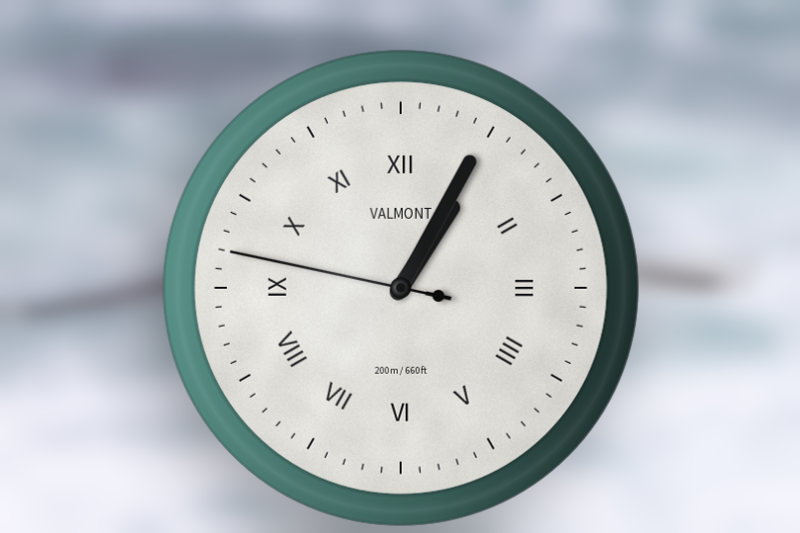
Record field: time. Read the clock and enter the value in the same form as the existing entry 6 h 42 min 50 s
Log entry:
1 h 04 min 47 s
